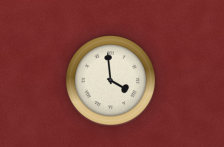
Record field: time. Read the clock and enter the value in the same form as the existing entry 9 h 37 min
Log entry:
3 h 59 min
